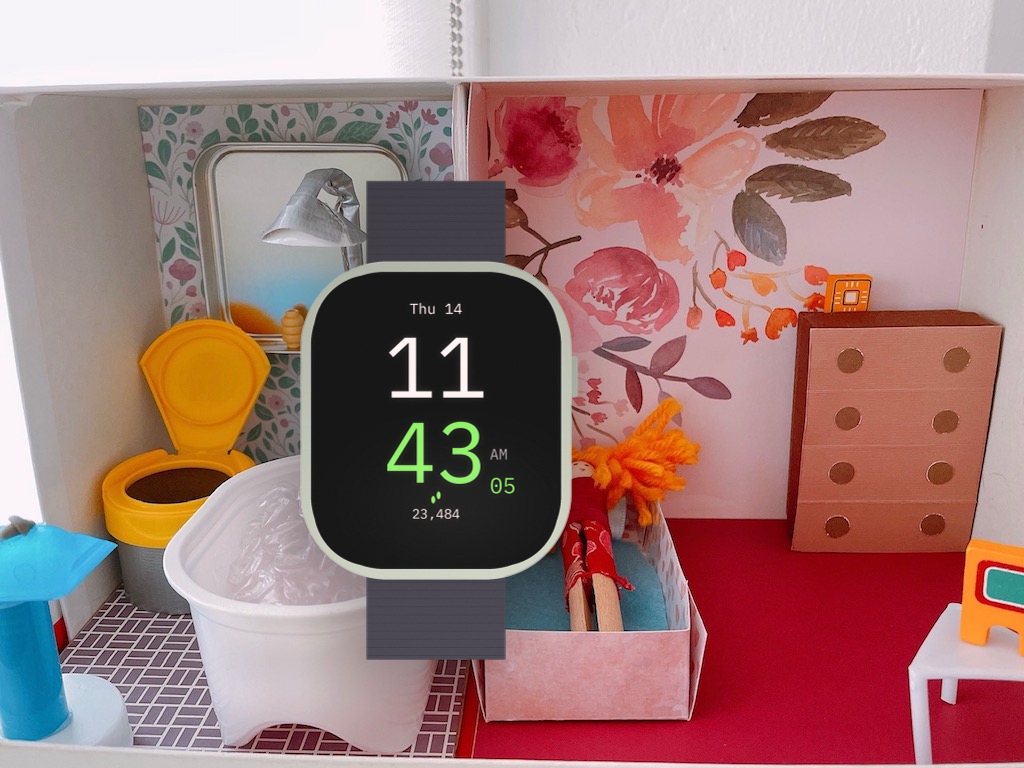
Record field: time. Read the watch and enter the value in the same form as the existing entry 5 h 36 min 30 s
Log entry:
11 h 43 min 05 s
